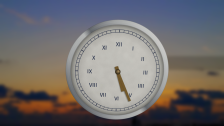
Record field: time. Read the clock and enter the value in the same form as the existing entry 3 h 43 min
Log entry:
5 h 26 min
